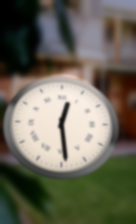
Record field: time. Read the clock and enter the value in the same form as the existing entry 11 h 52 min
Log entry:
12 h 29 min
